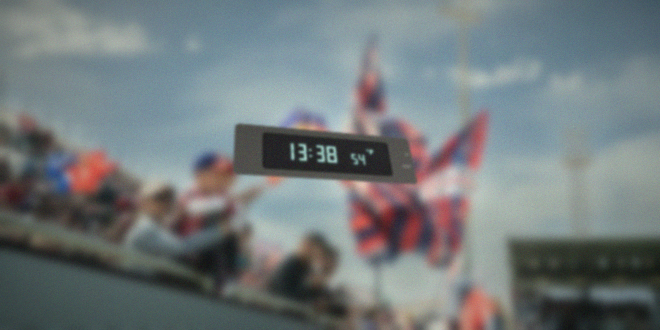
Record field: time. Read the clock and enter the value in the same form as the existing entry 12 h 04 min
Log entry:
13 h 38 min
